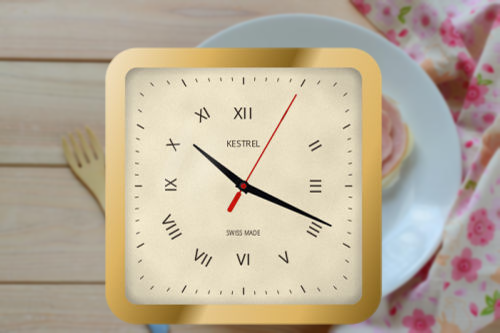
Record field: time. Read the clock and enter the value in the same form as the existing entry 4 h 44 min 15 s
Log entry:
10 h 19 min 05 s
